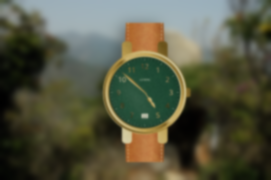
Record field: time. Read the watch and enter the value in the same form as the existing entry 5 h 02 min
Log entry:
4 h 52 min
